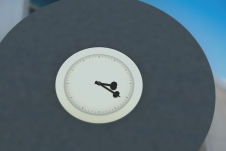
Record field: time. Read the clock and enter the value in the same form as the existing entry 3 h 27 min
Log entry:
3 h 21 min
